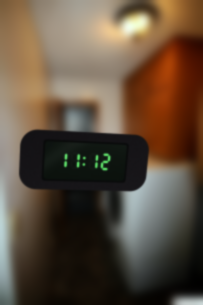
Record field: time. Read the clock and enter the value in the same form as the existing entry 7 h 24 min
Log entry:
11 h 12 min
